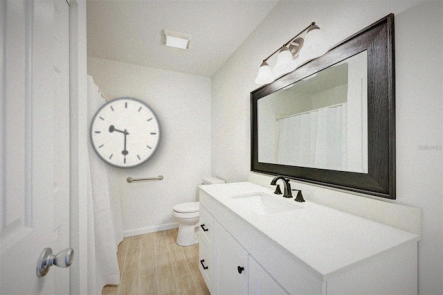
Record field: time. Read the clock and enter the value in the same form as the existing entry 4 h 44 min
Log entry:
9 h 30 min
